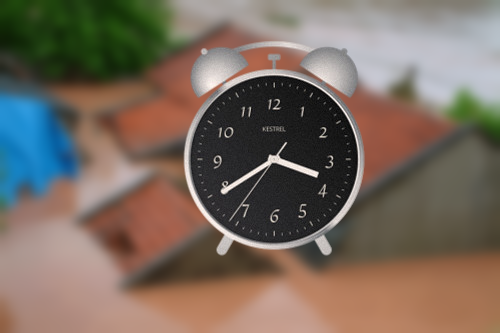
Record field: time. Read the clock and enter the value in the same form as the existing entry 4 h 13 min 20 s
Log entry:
3 h 39 min 36 s
